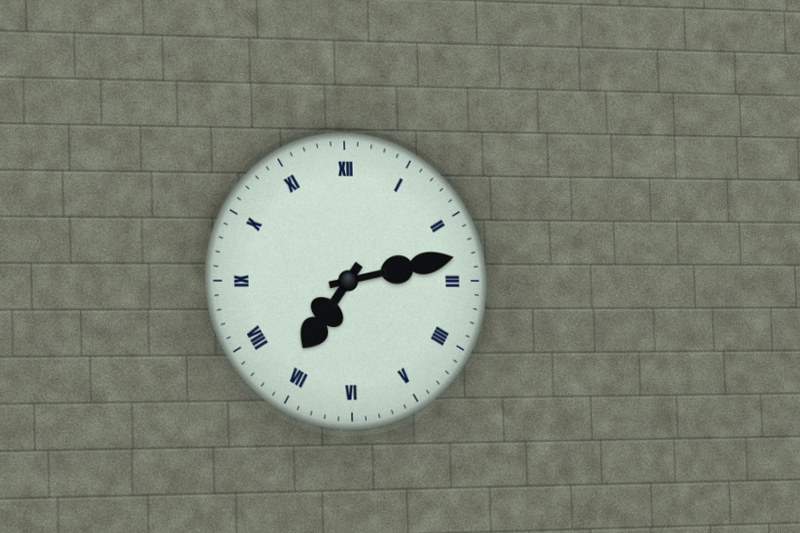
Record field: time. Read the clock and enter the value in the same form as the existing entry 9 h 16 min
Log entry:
7 h 13 min
